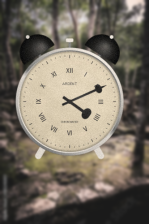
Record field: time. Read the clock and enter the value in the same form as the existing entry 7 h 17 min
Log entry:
4 h 11 min
